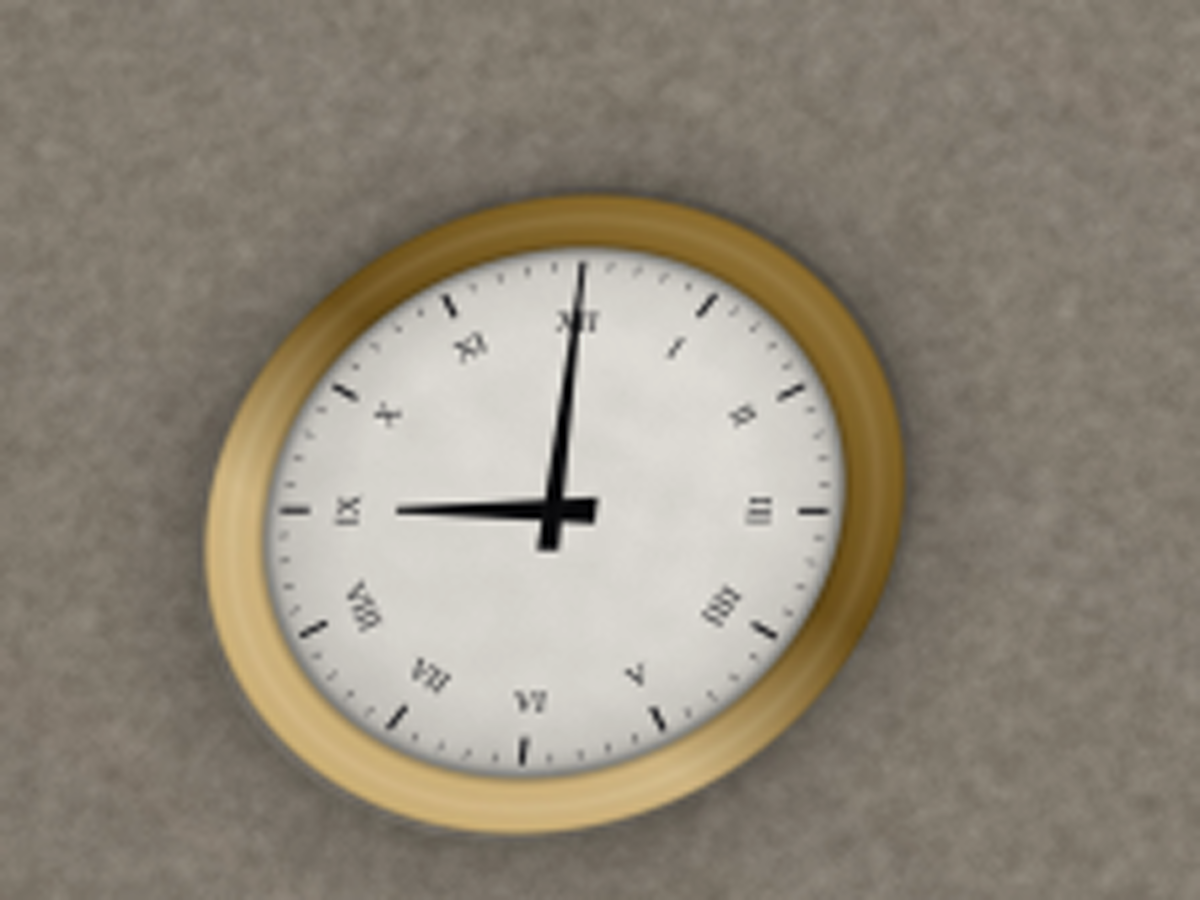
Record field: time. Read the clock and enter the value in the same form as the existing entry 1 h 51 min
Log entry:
9 h 00 min
